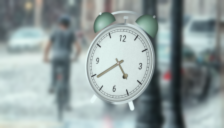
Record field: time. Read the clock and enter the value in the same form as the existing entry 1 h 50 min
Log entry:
4 h 39 min
